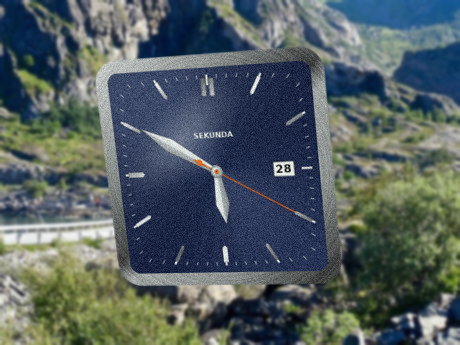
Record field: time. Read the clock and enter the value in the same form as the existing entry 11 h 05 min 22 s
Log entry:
5 h 50 min 20 s
